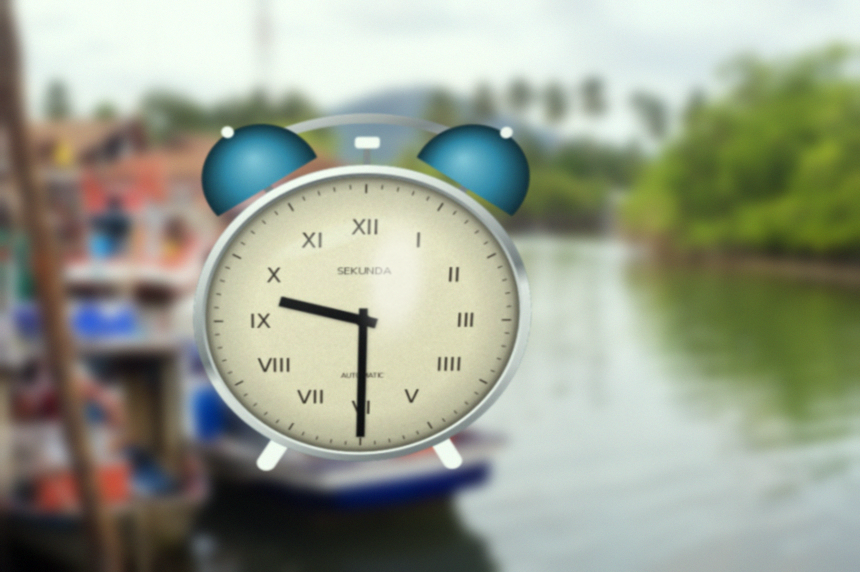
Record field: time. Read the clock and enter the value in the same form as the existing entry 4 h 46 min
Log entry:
9 h 30 min
